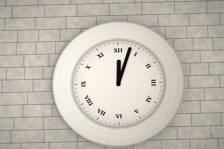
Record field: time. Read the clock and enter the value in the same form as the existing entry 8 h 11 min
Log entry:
12 h 03 min
